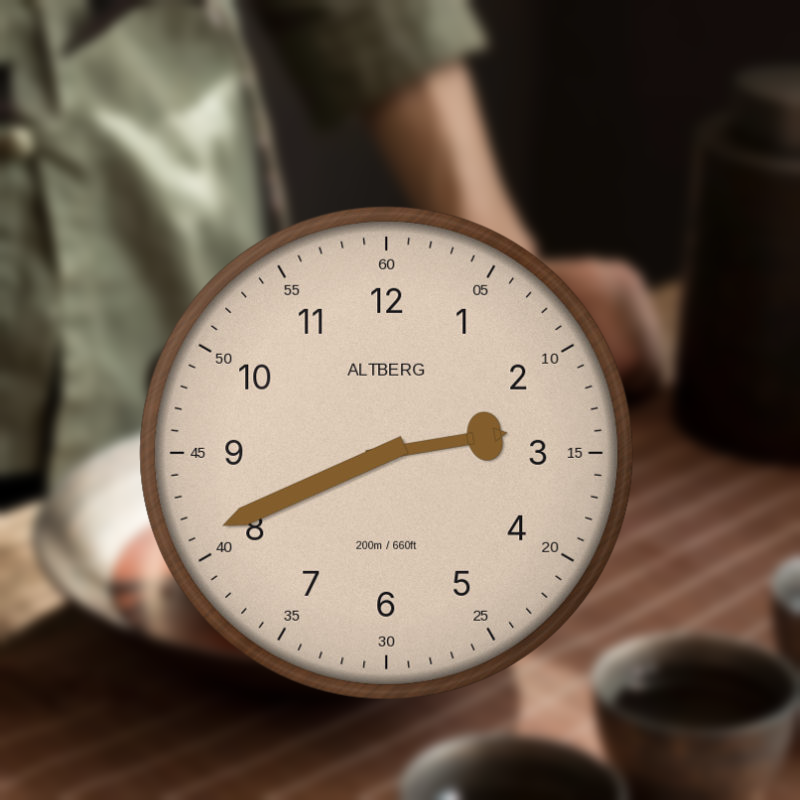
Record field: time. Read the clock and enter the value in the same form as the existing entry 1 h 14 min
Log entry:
2 h 41 min
